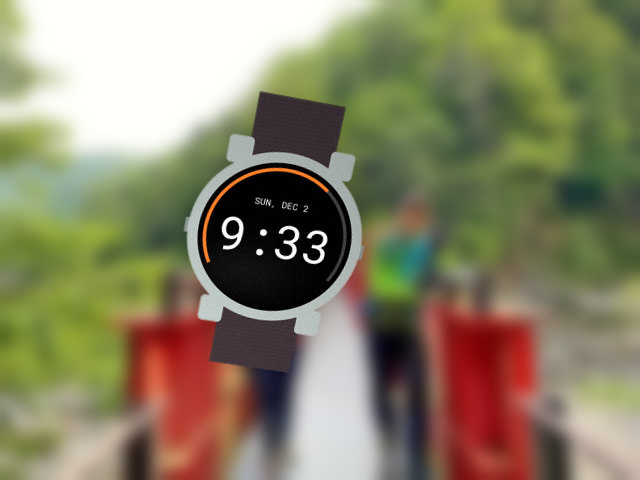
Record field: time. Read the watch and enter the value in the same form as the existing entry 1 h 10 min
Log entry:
9 h 33 min
